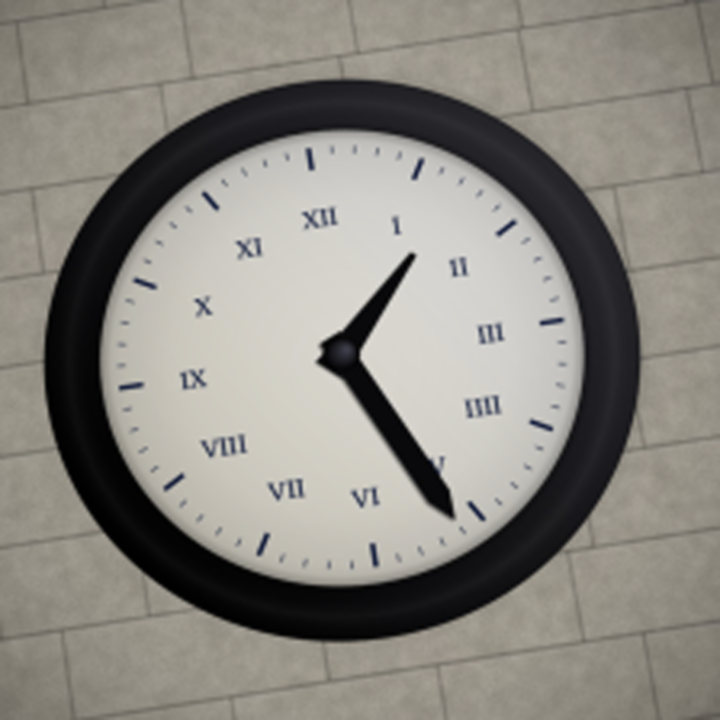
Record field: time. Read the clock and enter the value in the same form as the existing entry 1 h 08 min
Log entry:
1 h 26 min
